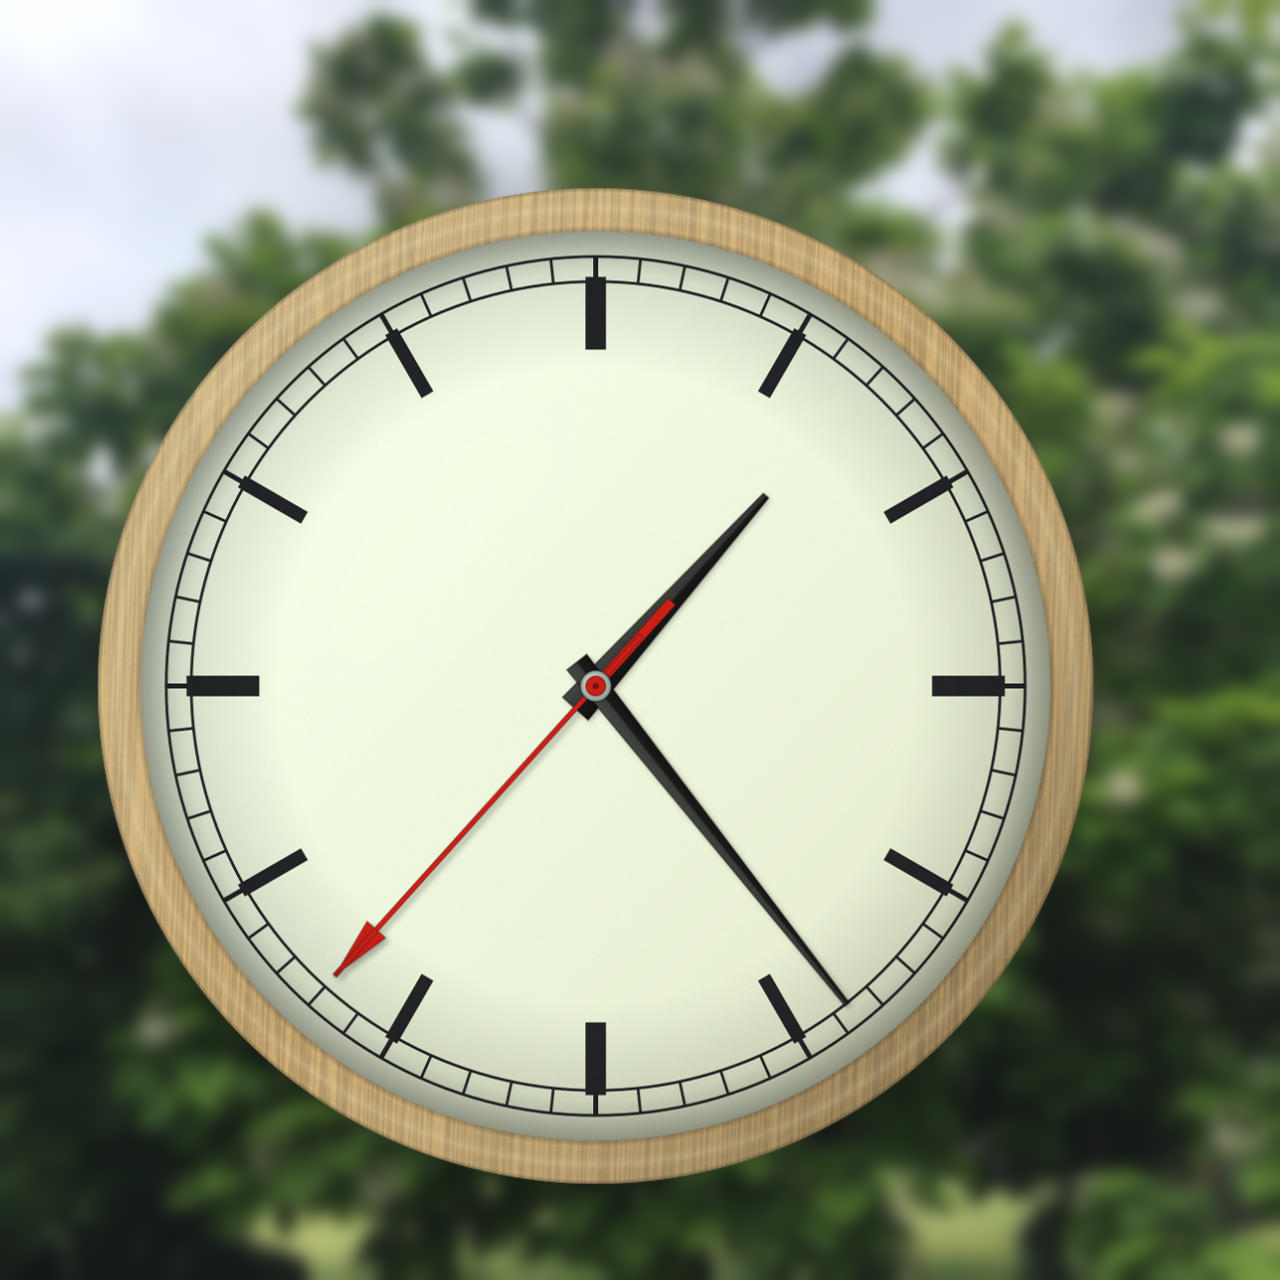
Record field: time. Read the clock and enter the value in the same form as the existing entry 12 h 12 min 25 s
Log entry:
1 h 23 min 37 s
